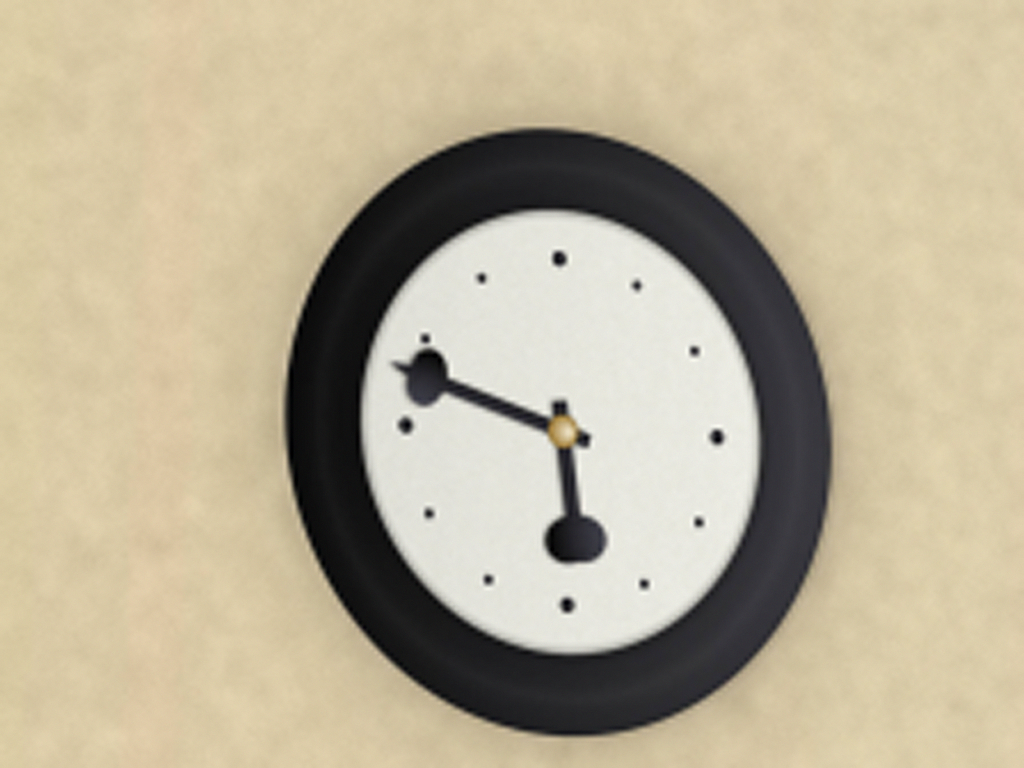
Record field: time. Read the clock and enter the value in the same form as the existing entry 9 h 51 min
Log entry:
5 h 48 min
